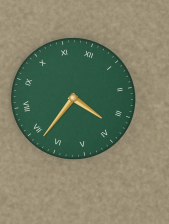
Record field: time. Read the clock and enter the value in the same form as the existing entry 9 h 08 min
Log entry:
3 h 33 min
